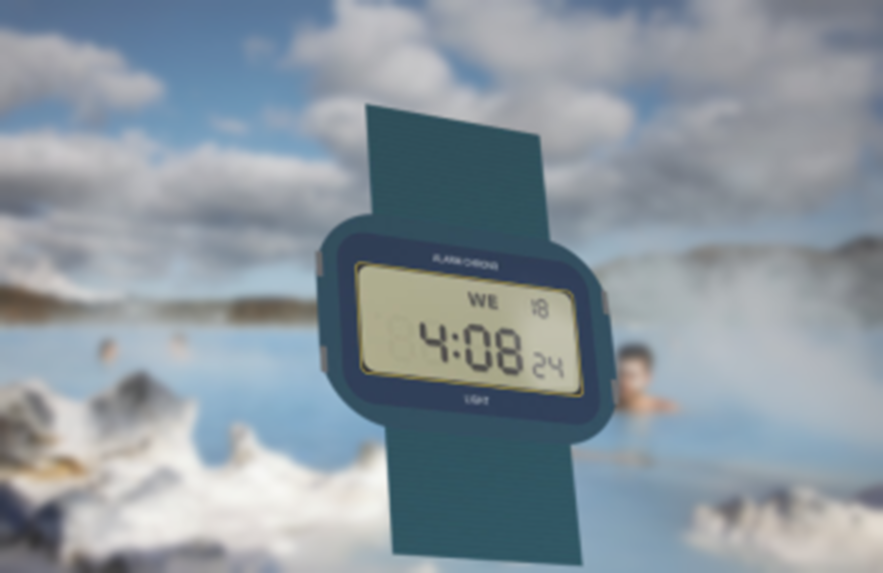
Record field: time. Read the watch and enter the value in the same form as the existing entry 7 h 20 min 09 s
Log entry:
4 h 08 min 24 s
